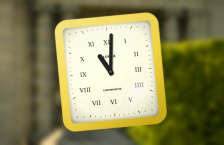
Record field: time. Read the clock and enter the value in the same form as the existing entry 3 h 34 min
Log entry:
11 h 01 min
